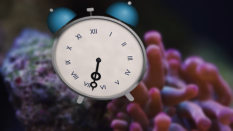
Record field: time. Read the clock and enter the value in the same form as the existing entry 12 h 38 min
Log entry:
6 h 33 min
